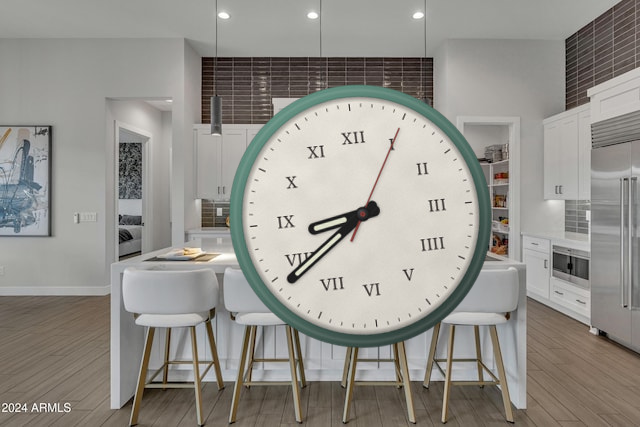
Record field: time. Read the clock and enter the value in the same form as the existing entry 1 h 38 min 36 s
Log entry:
8 h 39 min 05 s
